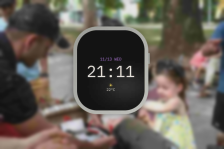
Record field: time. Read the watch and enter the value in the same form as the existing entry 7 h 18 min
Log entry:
21 h 11 min
